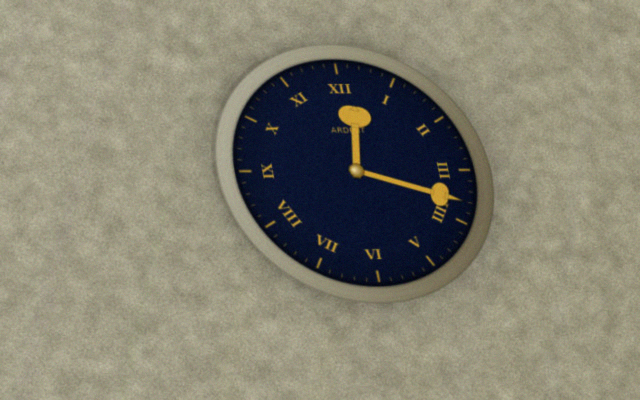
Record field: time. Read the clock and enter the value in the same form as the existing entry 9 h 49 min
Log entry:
12 h 18 min
